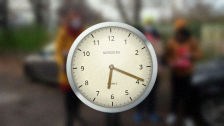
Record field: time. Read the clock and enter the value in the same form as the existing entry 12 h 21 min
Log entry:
6 h 19 min
